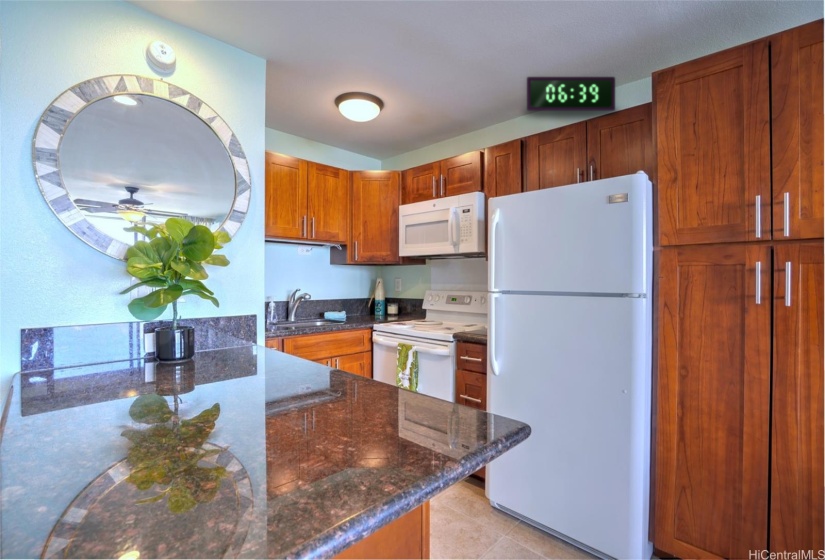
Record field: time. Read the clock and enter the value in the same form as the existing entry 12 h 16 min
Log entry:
6 h 39 min
